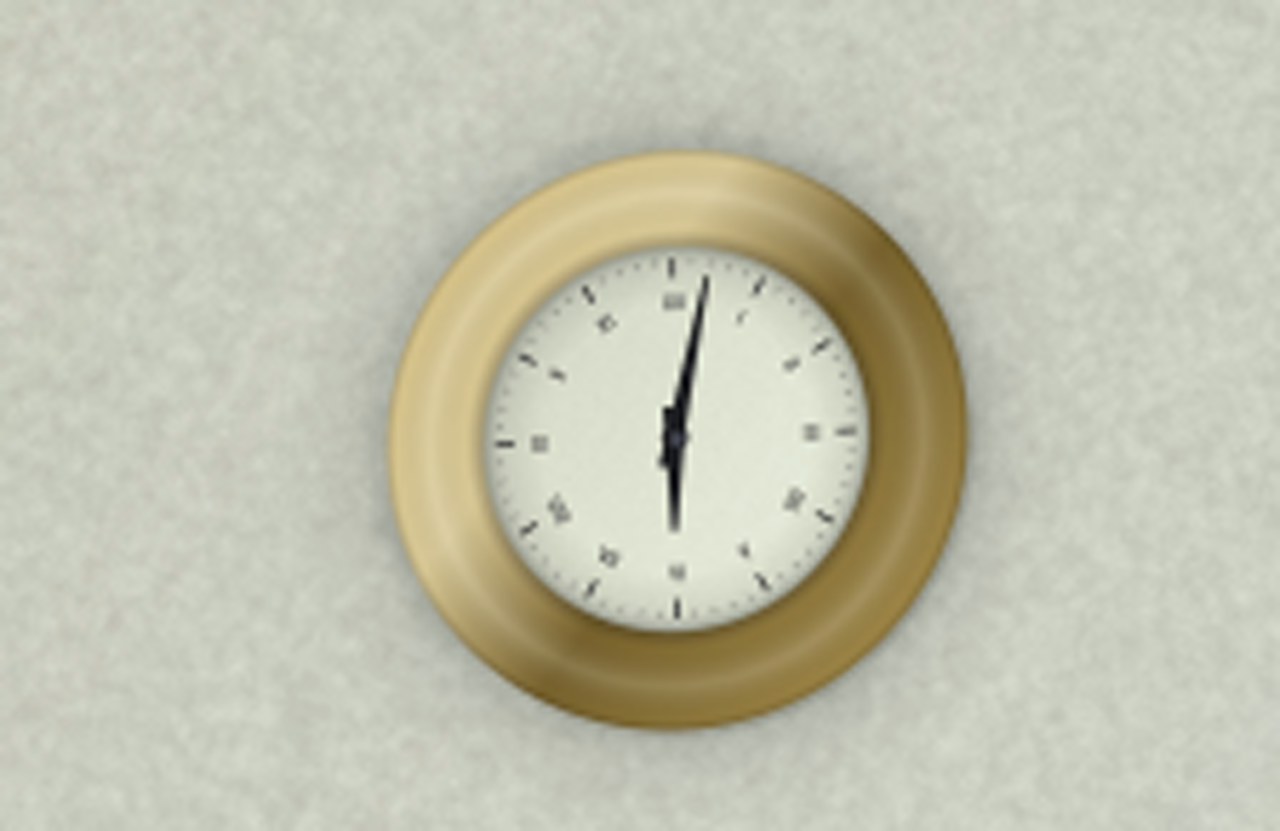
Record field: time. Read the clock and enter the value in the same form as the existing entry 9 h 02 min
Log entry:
6 h 02 min
